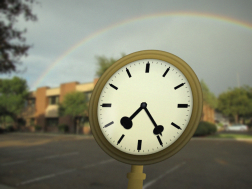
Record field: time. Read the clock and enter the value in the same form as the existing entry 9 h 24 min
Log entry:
7 h 24 min
